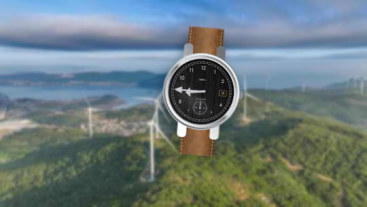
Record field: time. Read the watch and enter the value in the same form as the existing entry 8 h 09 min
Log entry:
8 h 45 min
